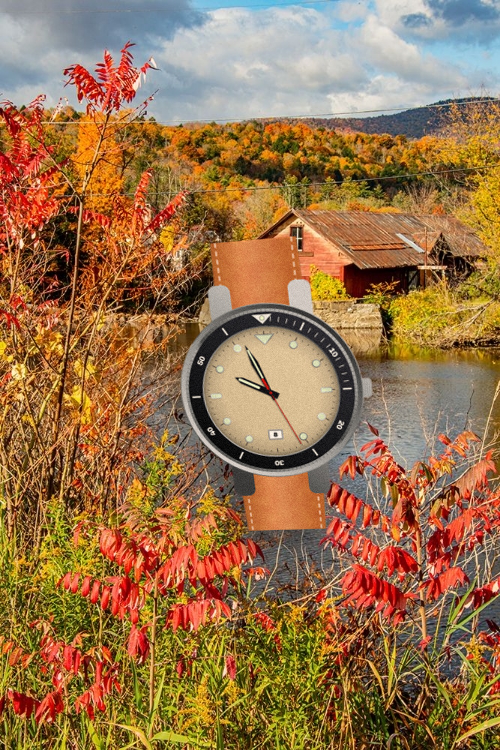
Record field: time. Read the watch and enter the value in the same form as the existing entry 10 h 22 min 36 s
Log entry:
9 h 56 min 26 s
